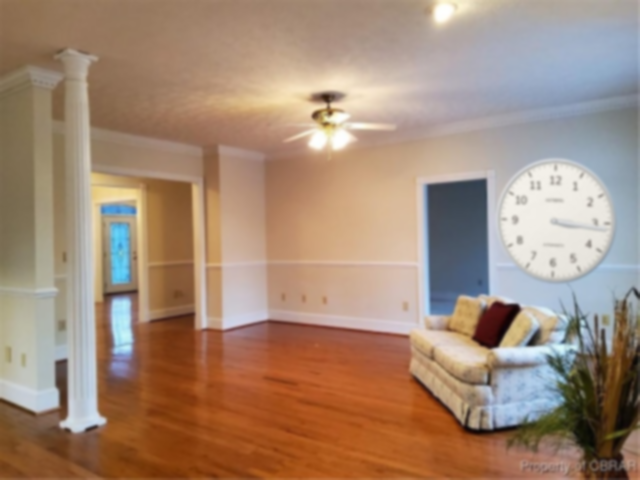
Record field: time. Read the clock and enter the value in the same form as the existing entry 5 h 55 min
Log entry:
3 h 16 min
